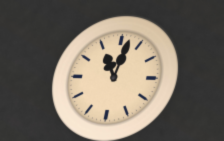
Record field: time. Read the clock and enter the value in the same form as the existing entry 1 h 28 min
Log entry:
11 h 02 min
